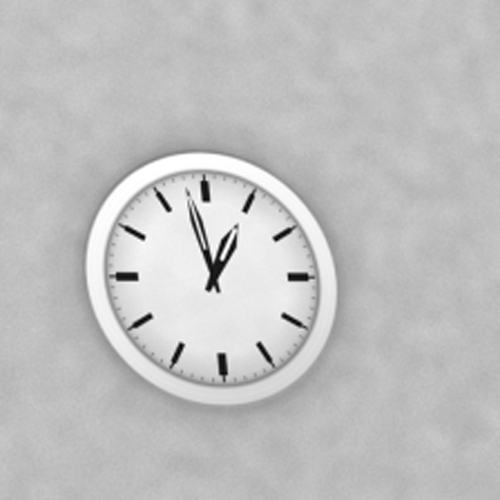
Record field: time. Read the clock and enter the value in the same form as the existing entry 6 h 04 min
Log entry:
12 h 58 min
